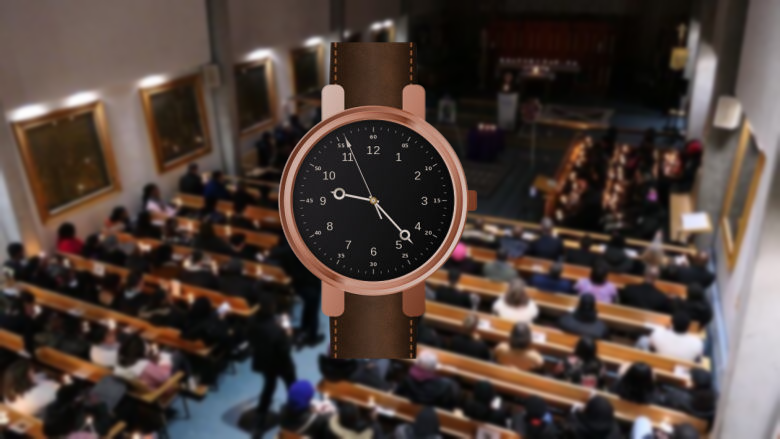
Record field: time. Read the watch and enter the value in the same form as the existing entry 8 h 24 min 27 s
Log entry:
9 h 22 min 56 s
